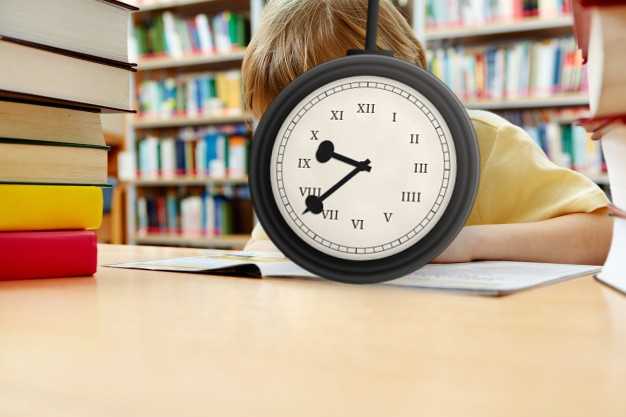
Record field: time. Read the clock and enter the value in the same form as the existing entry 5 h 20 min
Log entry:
9 h 38 min
